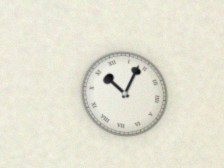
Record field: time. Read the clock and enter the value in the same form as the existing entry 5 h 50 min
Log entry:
11 h 08 min
